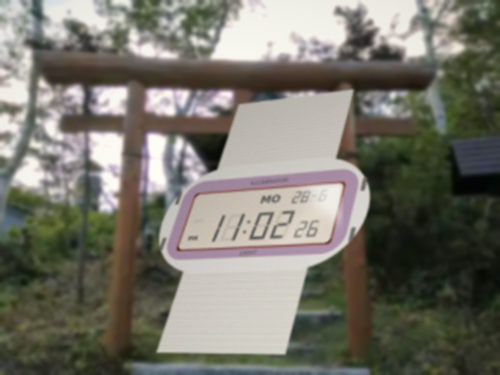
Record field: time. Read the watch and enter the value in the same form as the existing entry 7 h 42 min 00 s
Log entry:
11 h 02 min 26 s
